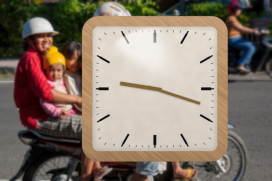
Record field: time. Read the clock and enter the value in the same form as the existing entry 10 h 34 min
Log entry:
9 h 18 min
